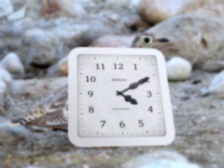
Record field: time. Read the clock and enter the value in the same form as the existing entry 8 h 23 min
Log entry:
4 h 10 min
